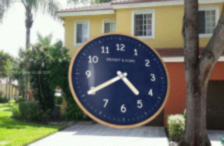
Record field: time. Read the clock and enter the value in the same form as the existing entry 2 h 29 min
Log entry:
4 h 40 min
